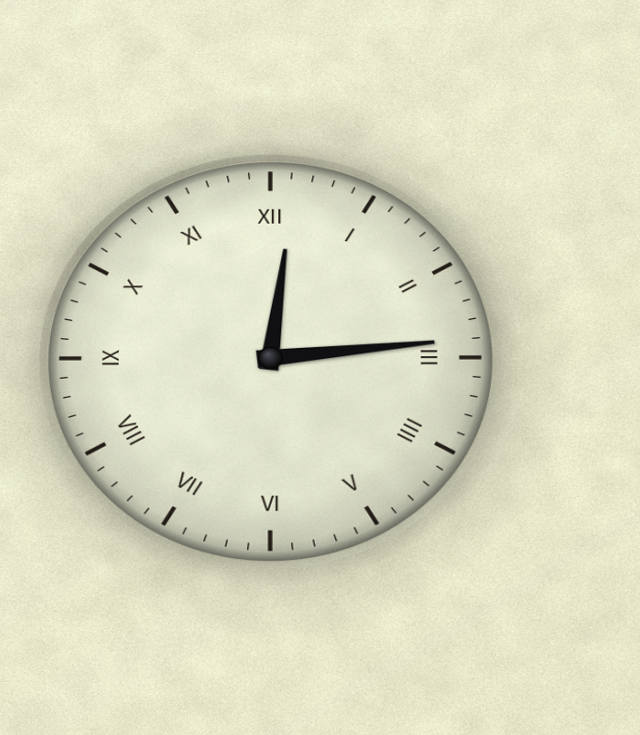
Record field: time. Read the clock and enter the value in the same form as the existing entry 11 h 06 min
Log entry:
12 h 14 min
